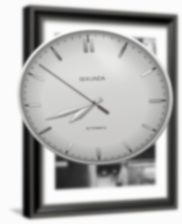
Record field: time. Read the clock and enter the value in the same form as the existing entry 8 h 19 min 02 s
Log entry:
7 h 41 min 52 s
